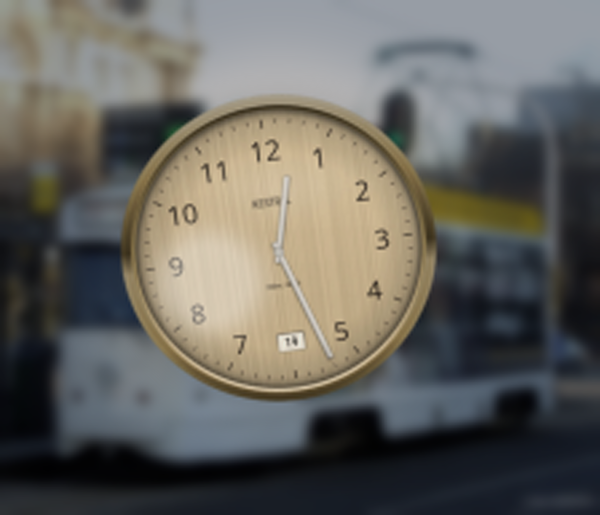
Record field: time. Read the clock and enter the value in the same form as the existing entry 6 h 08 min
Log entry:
12 h 27 min
